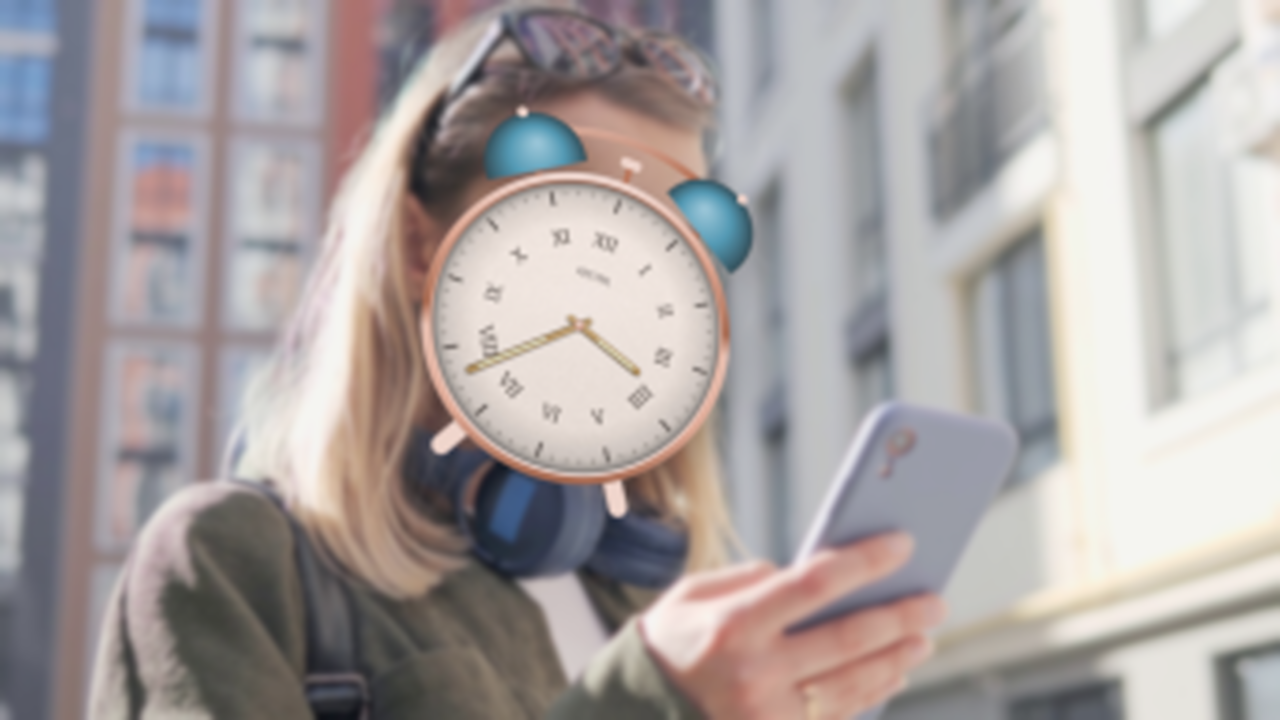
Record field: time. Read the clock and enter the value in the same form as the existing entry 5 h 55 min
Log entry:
3 h 38 min
